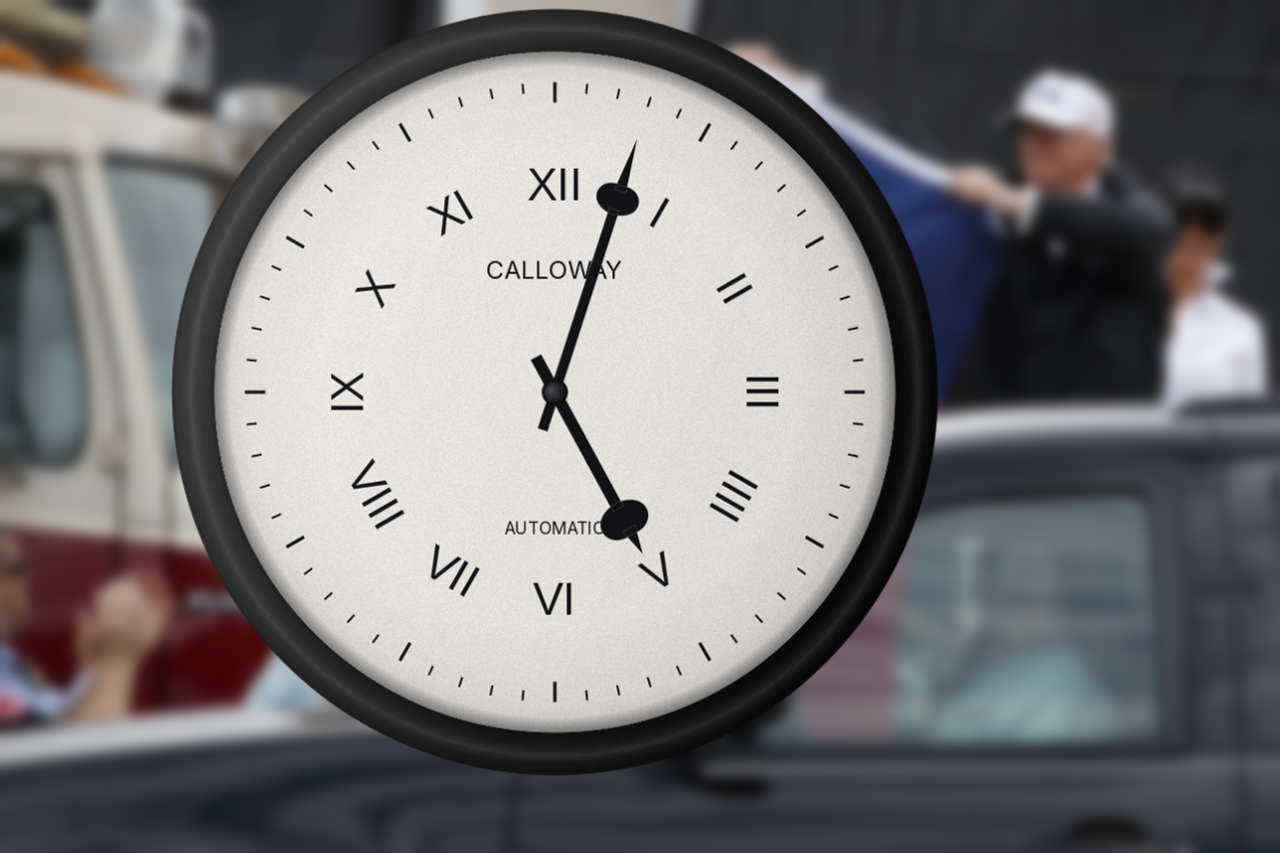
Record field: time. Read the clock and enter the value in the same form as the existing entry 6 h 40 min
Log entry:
5 h 03 min
